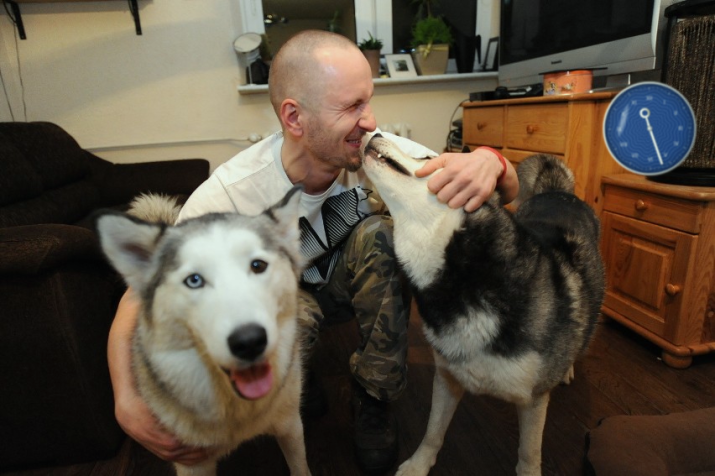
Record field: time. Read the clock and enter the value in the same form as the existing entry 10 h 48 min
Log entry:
11 h 27 min
